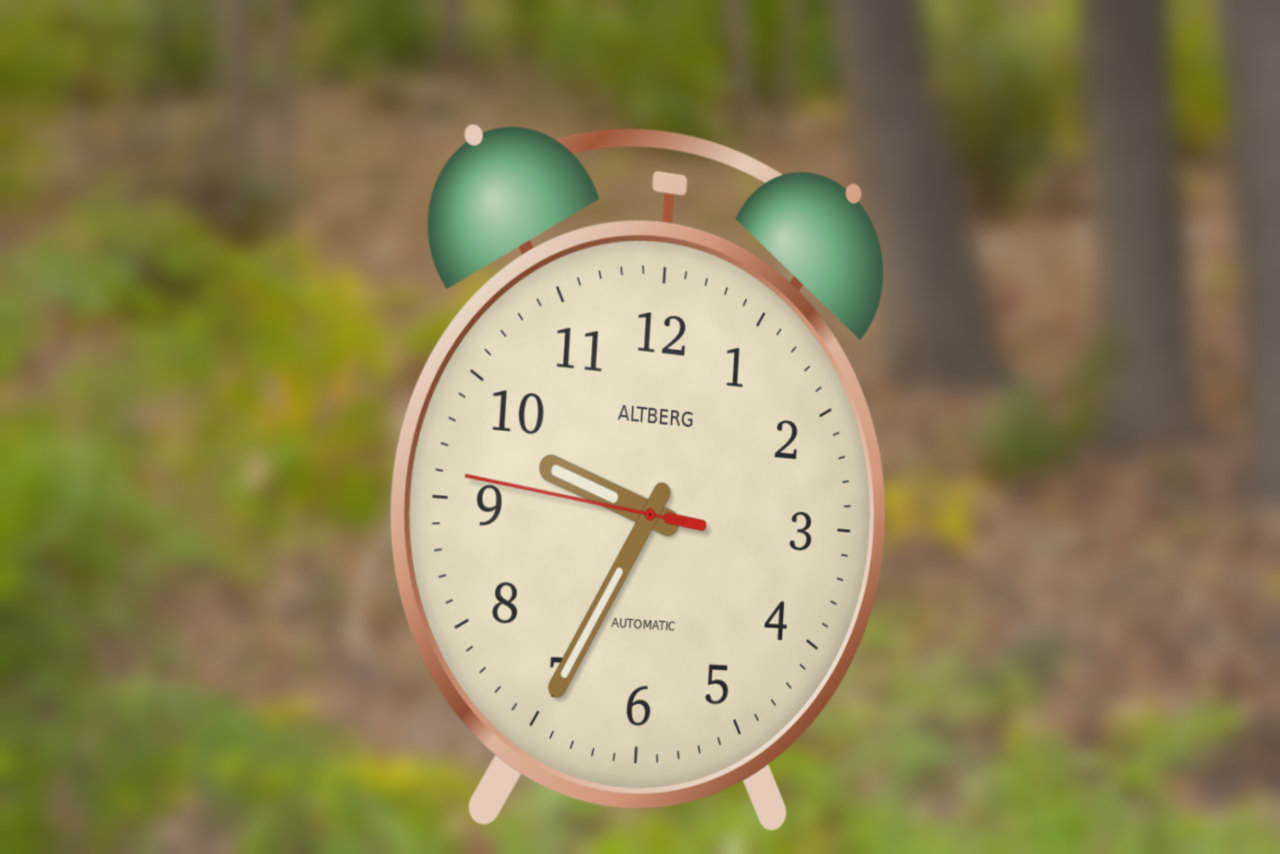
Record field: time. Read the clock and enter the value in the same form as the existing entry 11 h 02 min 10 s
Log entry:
9 h 34 min 46 s
